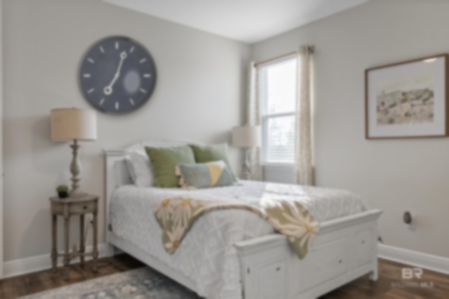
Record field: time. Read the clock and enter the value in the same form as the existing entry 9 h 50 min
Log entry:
7 h 03 min
